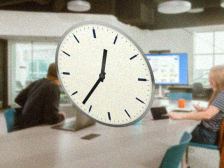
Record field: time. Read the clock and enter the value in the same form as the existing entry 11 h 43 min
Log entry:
12 h 37 min
